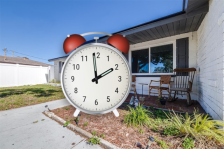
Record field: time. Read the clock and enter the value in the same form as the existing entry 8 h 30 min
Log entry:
1 h 59 min
